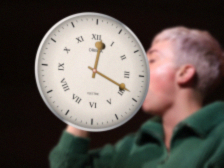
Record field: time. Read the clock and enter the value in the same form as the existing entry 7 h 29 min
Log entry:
12 h 19 min
